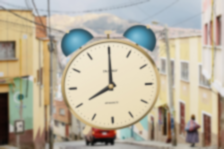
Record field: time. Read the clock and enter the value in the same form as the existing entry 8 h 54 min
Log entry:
8 h 00 min
